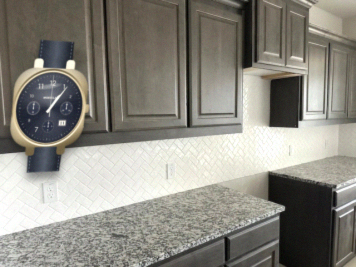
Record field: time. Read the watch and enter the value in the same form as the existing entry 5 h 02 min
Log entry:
1 h 06 min
